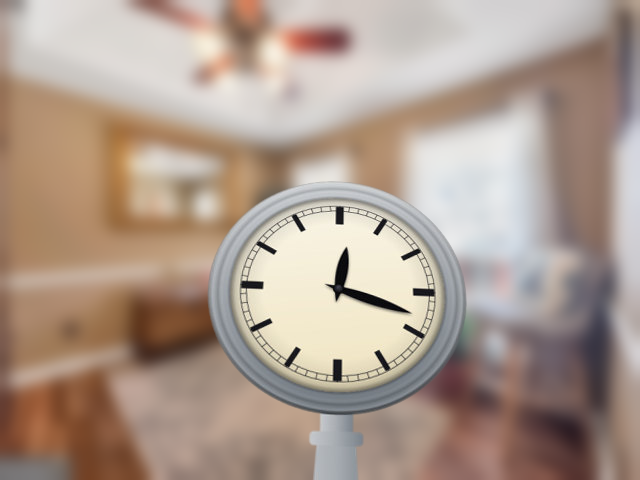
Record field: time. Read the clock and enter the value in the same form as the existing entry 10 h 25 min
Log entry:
12 h 18 min
